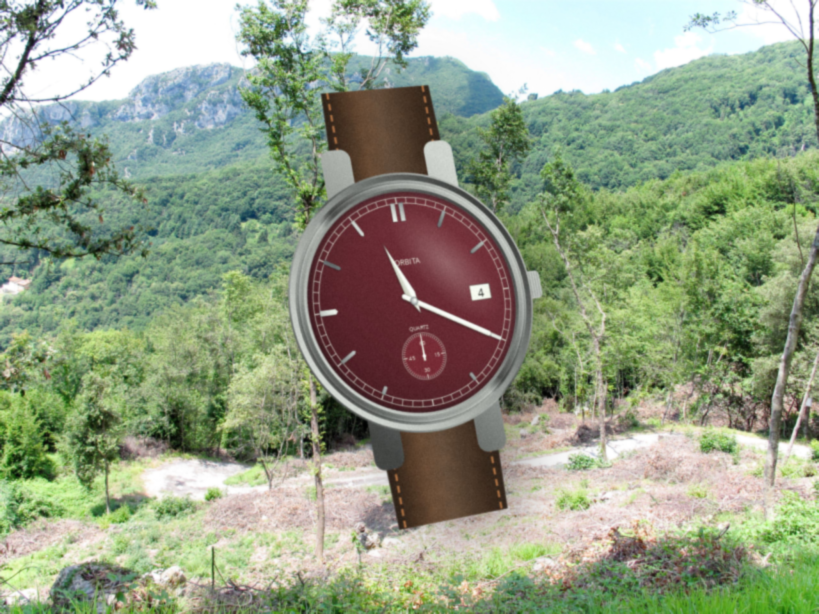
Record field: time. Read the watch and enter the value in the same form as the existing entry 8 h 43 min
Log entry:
11 h 20 min
